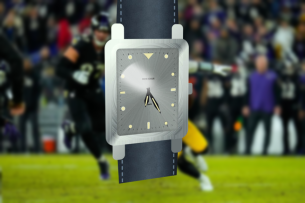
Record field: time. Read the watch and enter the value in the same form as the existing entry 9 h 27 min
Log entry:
6 h 25 min
